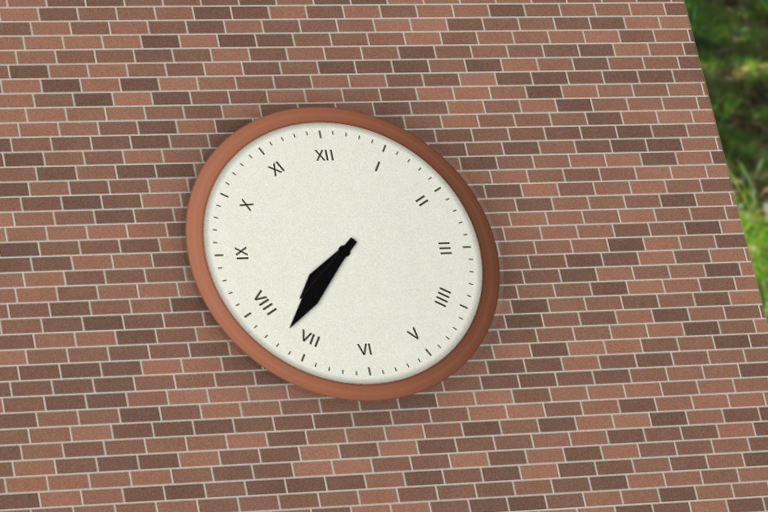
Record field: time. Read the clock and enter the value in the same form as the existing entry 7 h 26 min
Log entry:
7 h 37 min
